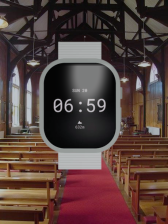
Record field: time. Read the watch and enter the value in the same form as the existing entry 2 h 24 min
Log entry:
6 h 59 min
